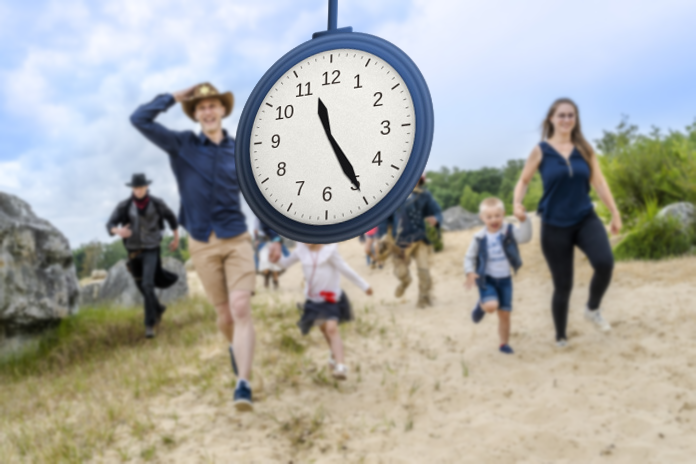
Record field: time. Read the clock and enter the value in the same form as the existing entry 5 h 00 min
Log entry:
11 h 25 min
